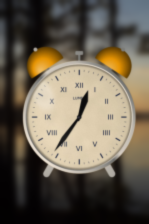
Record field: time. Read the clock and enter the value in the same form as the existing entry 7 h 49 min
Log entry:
12 h 36 min
